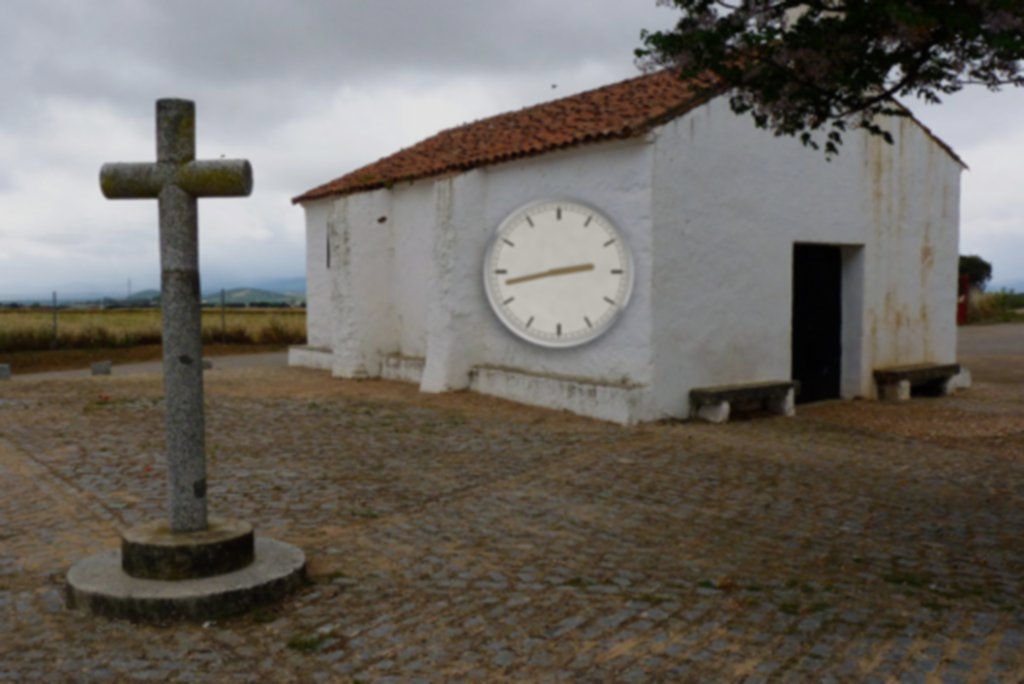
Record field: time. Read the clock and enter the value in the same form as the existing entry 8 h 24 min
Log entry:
2 h 43 min
